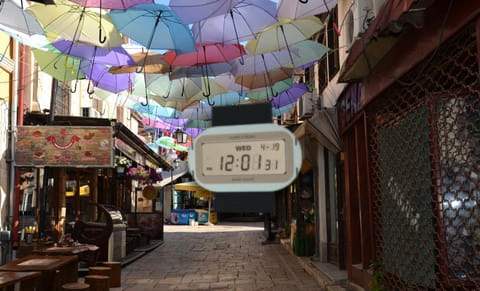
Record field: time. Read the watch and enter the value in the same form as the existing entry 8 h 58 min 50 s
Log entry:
12 h 01 min 31 s
